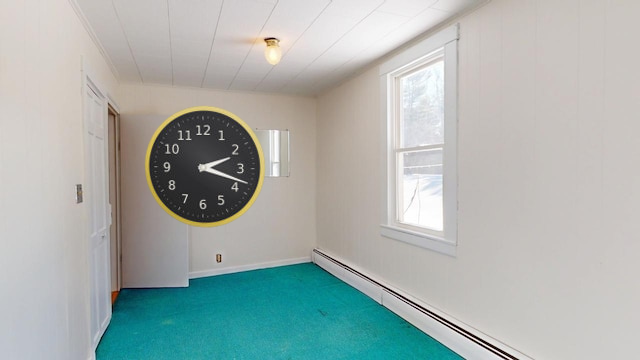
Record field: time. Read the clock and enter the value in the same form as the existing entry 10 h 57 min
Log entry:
2 h 18 min
